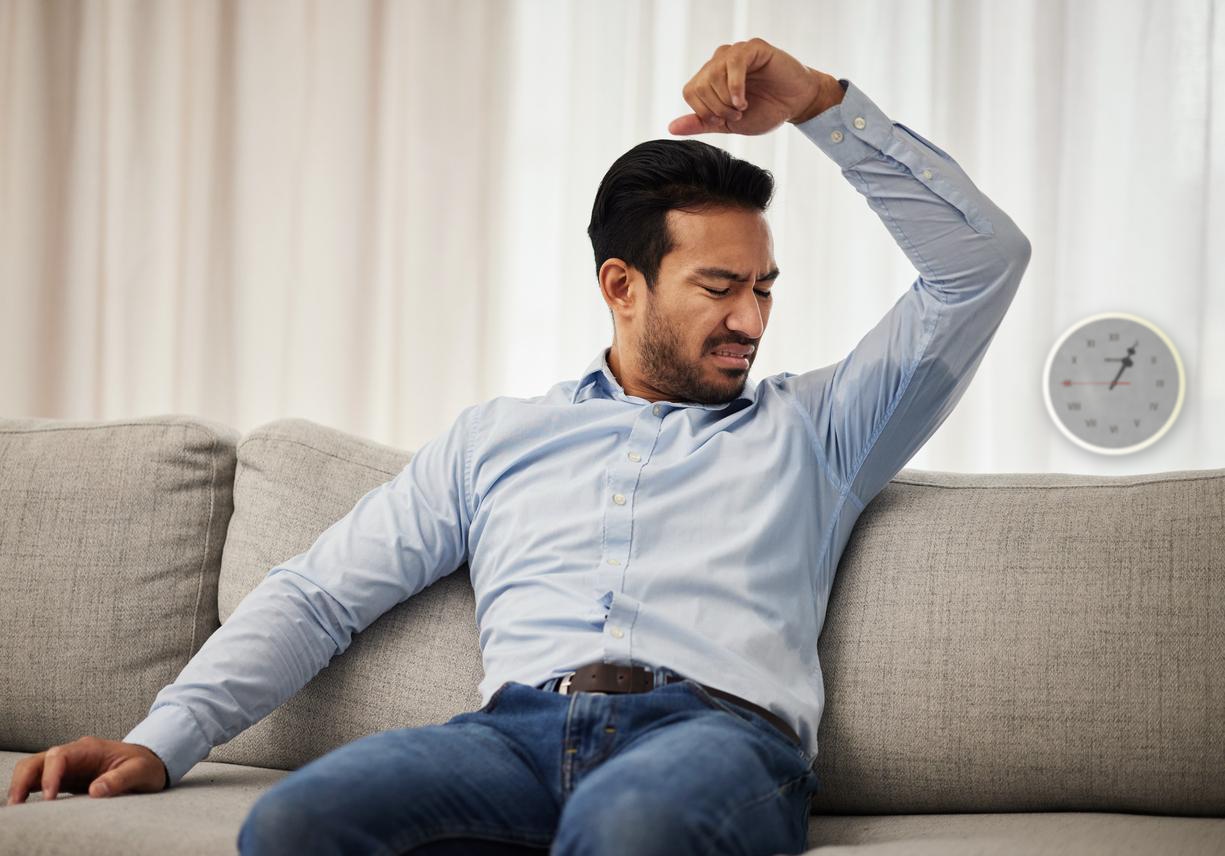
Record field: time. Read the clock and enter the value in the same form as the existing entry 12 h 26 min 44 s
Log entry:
1 h 04 min 45 s
